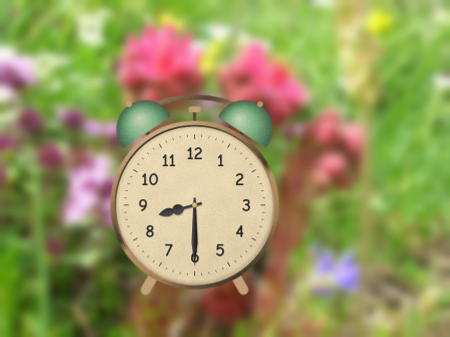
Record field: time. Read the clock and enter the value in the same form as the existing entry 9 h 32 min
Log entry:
8 h 30 min
